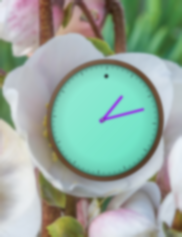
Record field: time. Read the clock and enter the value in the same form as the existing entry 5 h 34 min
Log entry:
1 h 12 min
